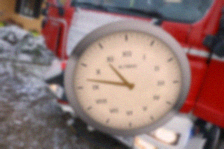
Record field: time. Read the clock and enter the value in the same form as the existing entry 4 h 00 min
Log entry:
10 h 47 min
